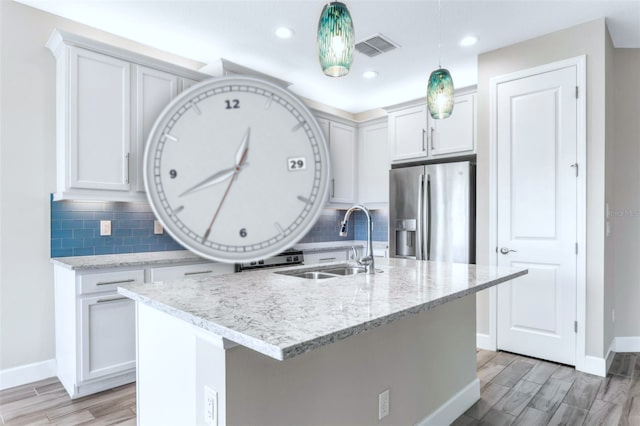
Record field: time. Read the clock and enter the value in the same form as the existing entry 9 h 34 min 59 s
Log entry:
12 h 41 min 35 s
